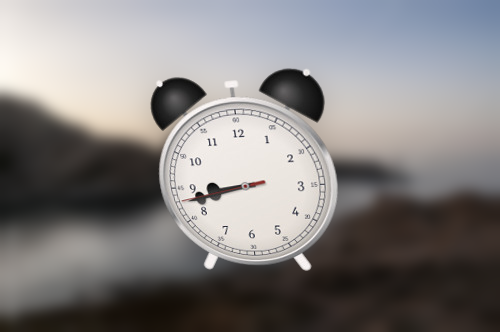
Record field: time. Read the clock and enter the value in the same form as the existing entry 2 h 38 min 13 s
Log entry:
8 h 42 min 43 s
